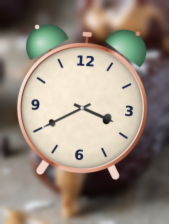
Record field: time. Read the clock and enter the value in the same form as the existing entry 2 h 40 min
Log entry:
3 h 40 min
